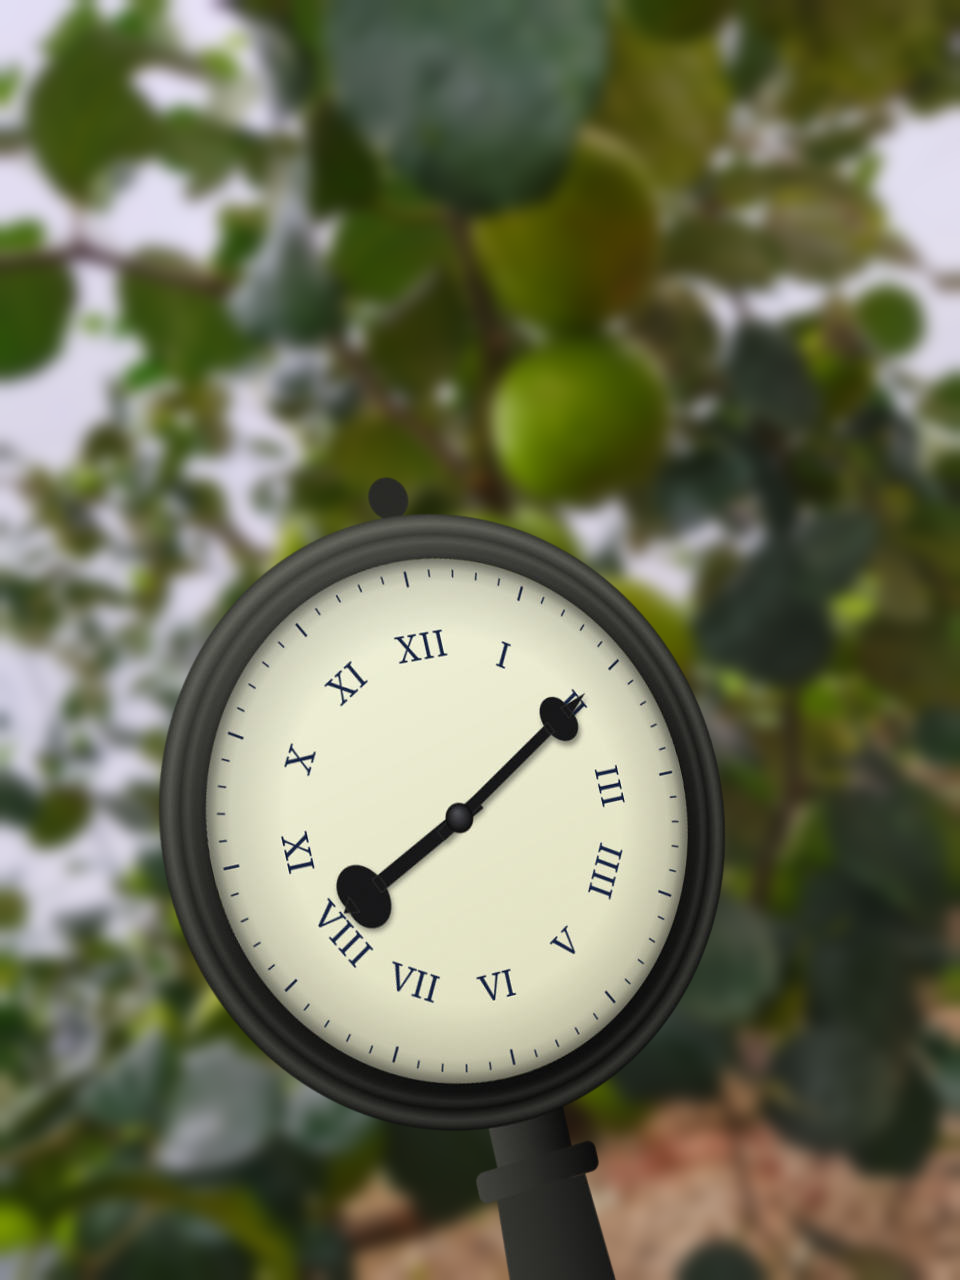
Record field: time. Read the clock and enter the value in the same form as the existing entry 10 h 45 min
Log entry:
8 h 10 min
